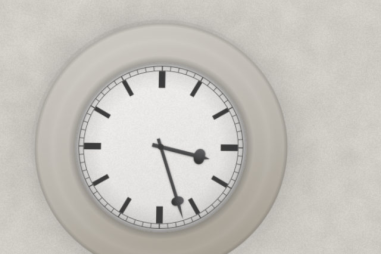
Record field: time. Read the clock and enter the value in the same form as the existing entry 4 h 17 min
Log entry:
3 h 27 min
